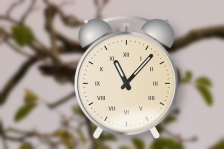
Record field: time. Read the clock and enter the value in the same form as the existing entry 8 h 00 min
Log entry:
11 h 07 min
